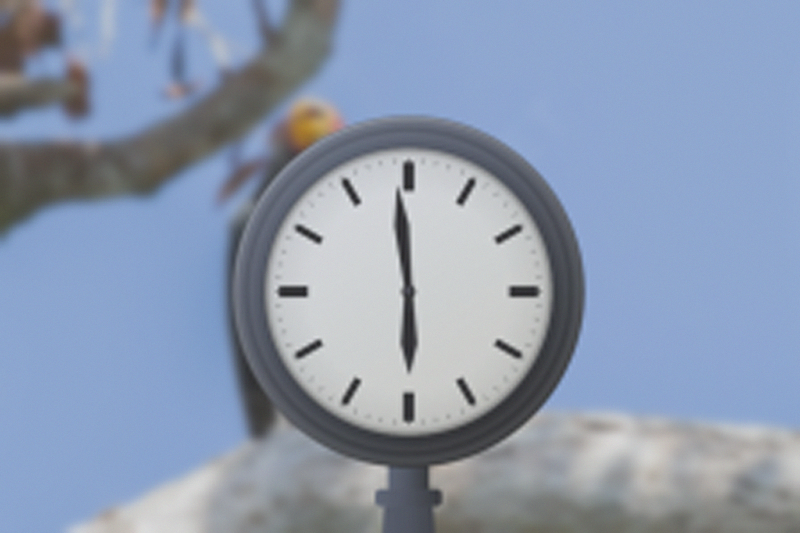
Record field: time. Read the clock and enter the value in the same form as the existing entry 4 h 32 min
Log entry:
5 h 59 min
